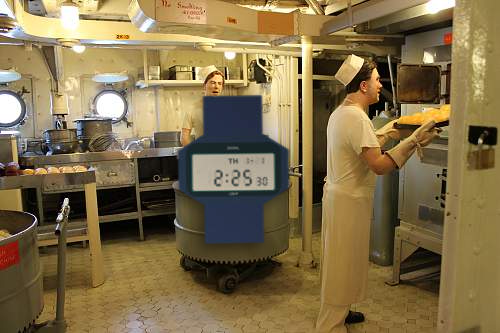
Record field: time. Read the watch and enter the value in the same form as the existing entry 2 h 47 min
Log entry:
2 h 25 min
